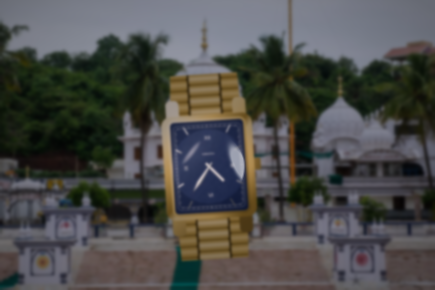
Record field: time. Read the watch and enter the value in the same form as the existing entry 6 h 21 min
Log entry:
4 h 36 min
